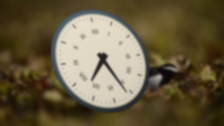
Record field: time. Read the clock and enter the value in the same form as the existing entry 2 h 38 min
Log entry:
7 h 26 min
